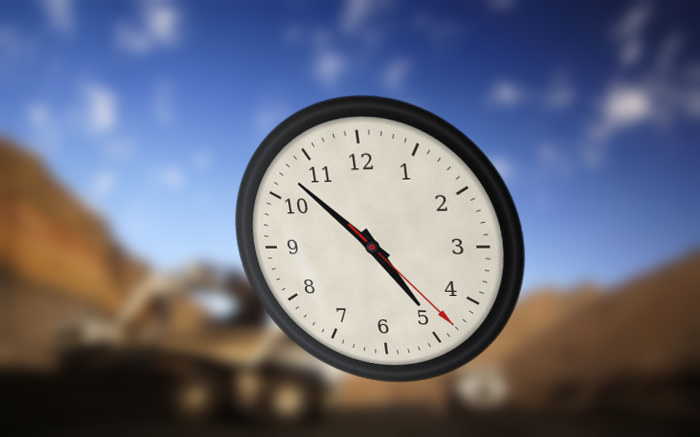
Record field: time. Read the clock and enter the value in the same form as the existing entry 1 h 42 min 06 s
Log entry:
4 h 52 min 23 s
